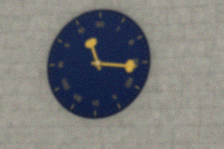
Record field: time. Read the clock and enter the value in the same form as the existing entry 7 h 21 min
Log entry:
11 h 16 min
